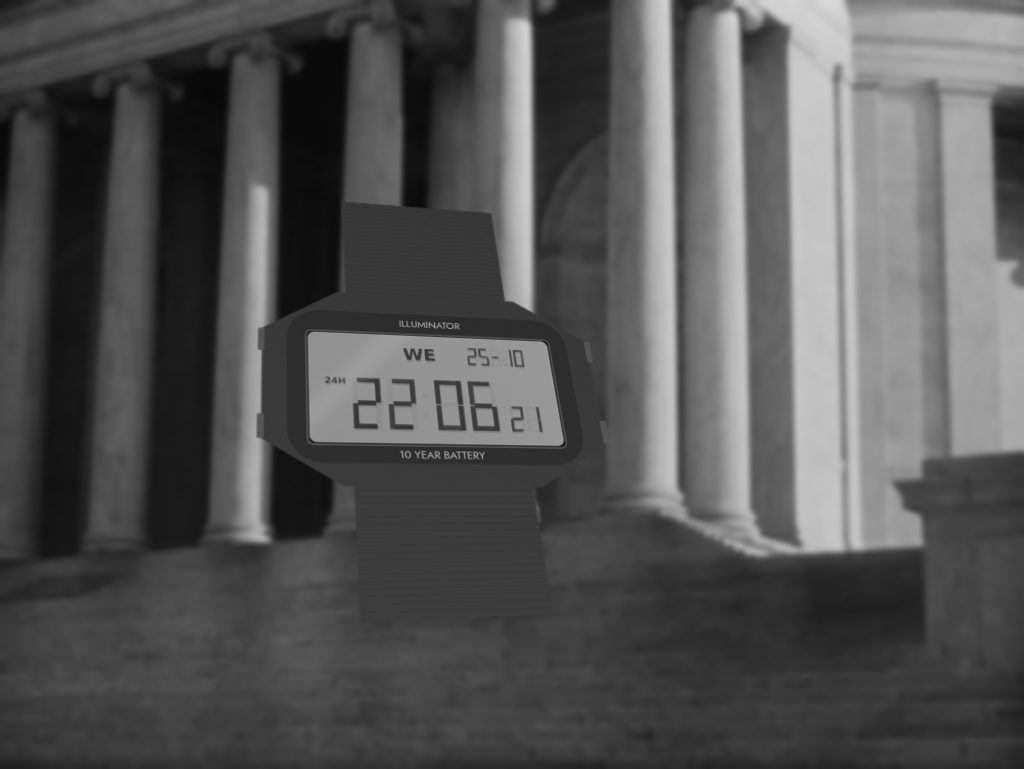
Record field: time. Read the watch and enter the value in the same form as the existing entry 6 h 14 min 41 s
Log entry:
22 h 06 min 21 s
